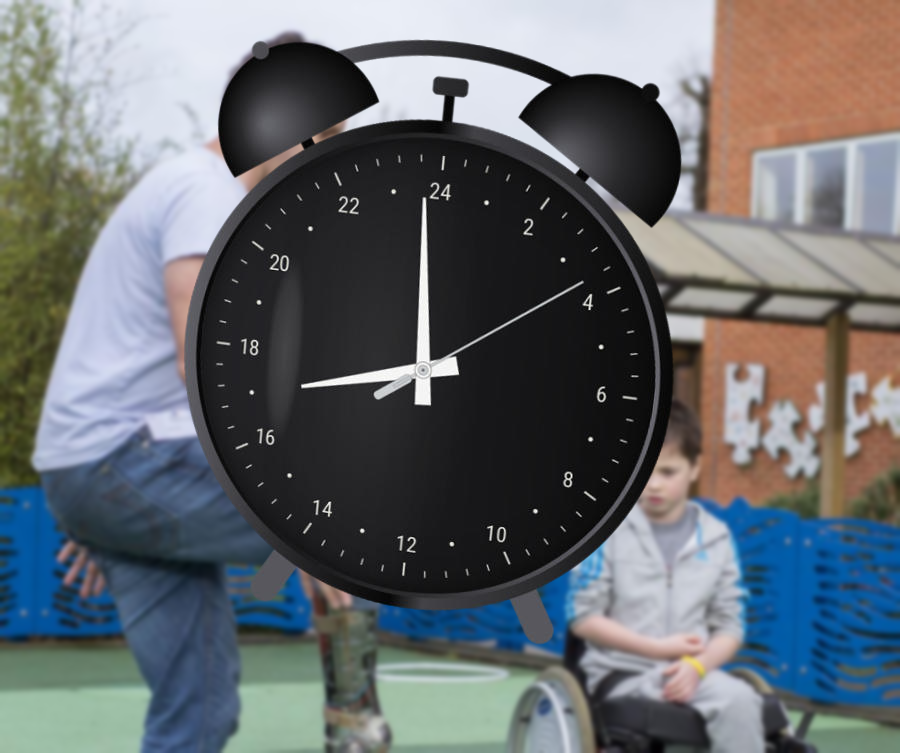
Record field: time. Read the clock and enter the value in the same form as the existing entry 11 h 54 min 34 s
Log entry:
16 h 59 min 09 s
